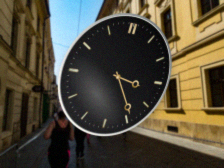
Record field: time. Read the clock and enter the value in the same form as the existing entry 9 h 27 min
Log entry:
3 h 24 min
